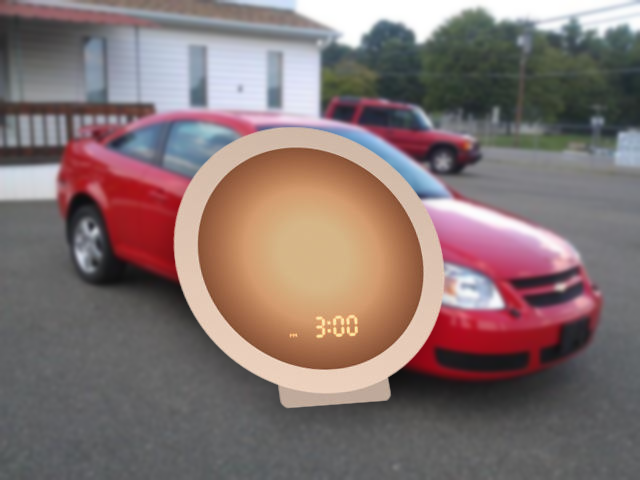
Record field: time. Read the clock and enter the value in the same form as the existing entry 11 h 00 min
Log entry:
3 h 00 min
